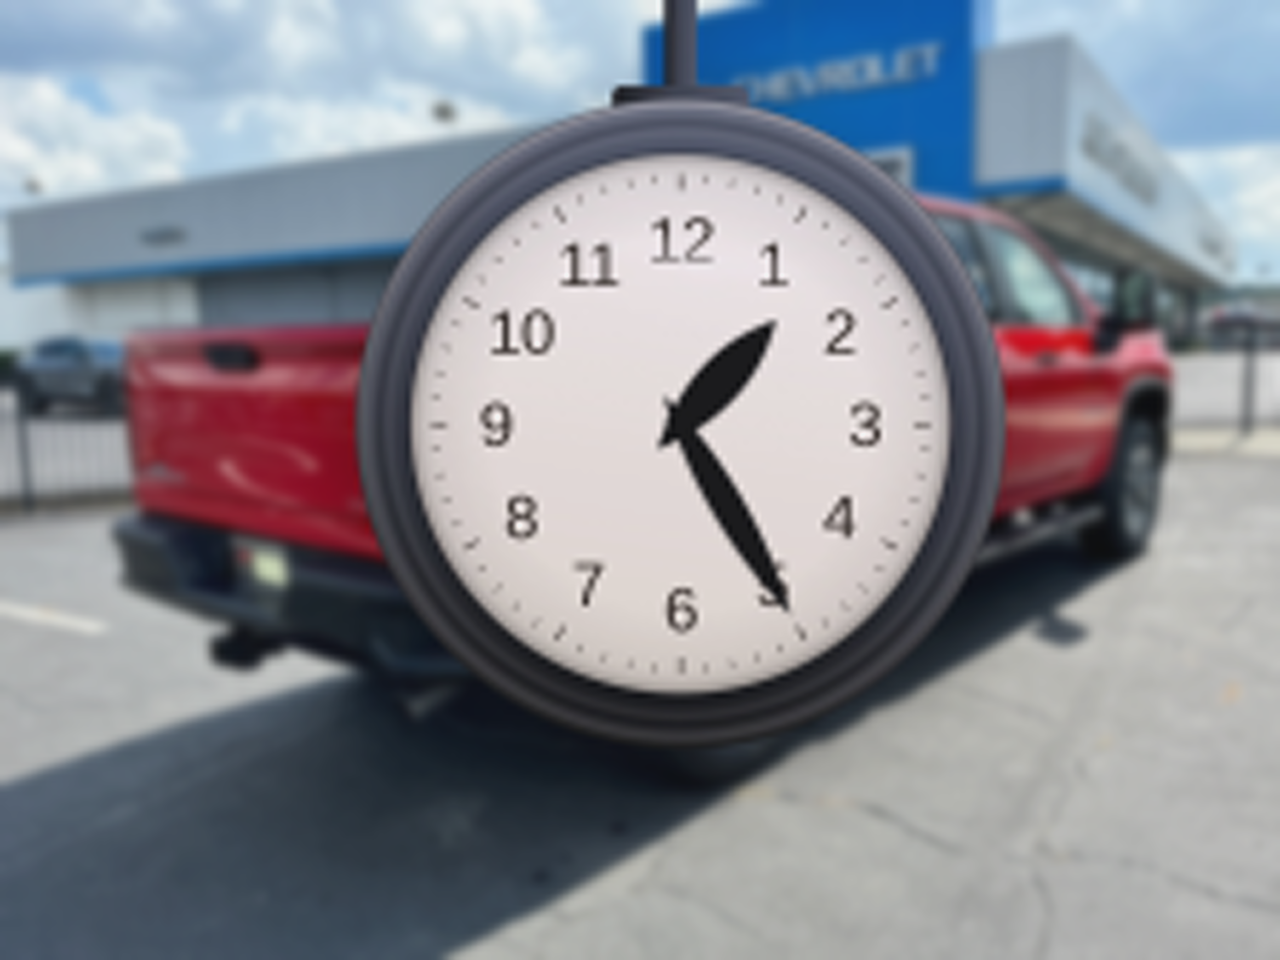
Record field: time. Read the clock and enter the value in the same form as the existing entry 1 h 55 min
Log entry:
1 h 25 min
